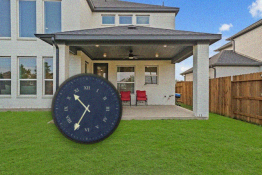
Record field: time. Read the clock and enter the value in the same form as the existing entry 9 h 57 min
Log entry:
10 h 35 min
